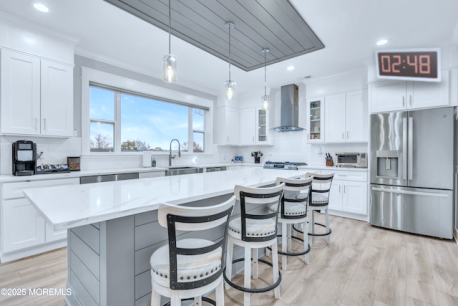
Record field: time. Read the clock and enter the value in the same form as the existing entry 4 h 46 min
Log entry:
2 h 48 min
